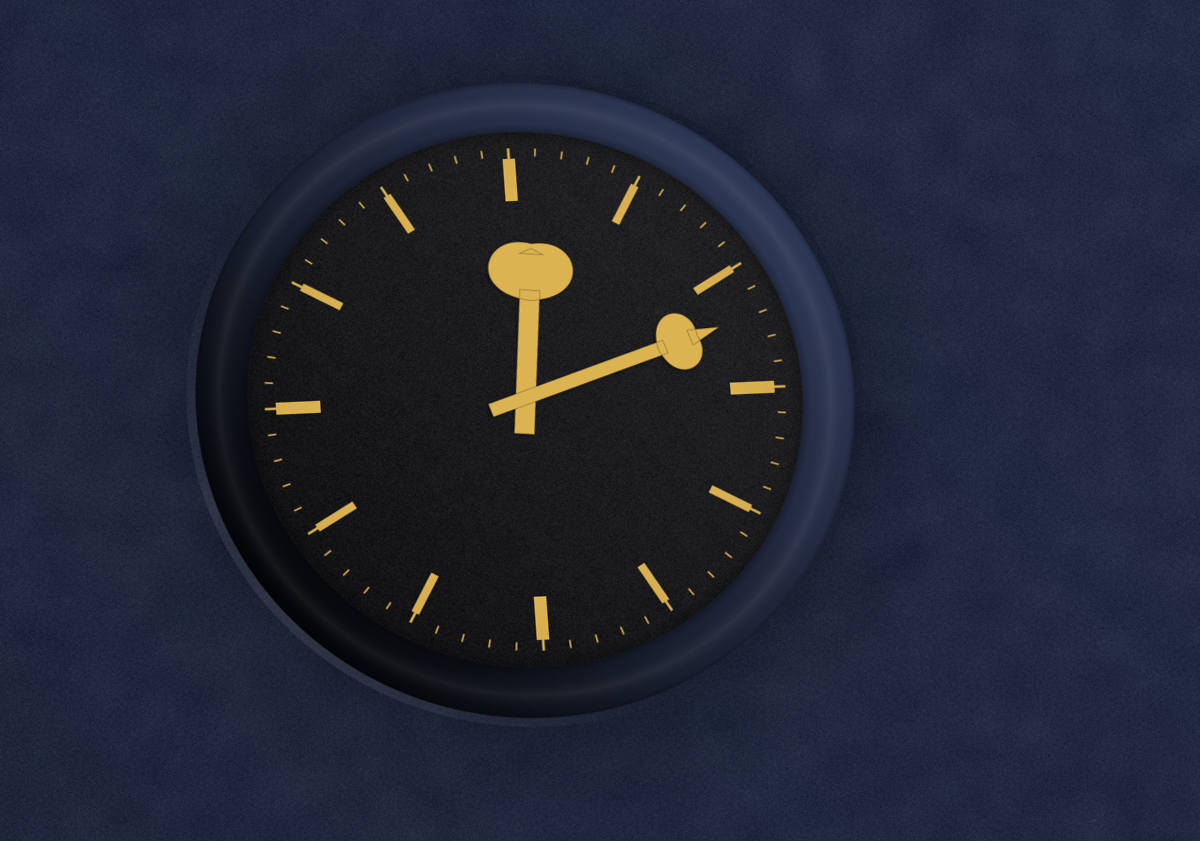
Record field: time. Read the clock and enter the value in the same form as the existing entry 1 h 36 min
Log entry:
12 h 12 min
